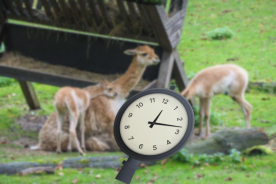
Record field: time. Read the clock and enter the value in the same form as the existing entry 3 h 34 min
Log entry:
12 h 13 min
